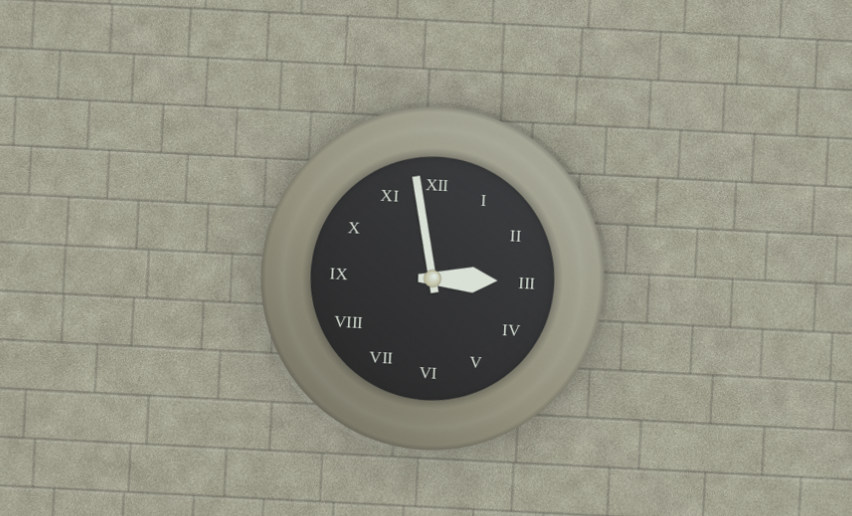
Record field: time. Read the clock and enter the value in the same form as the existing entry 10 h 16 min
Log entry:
2 h 58 min
